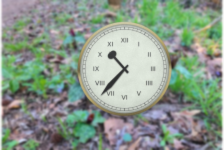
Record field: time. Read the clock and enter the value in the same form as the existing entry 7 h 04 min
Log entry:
10 h 37 min
